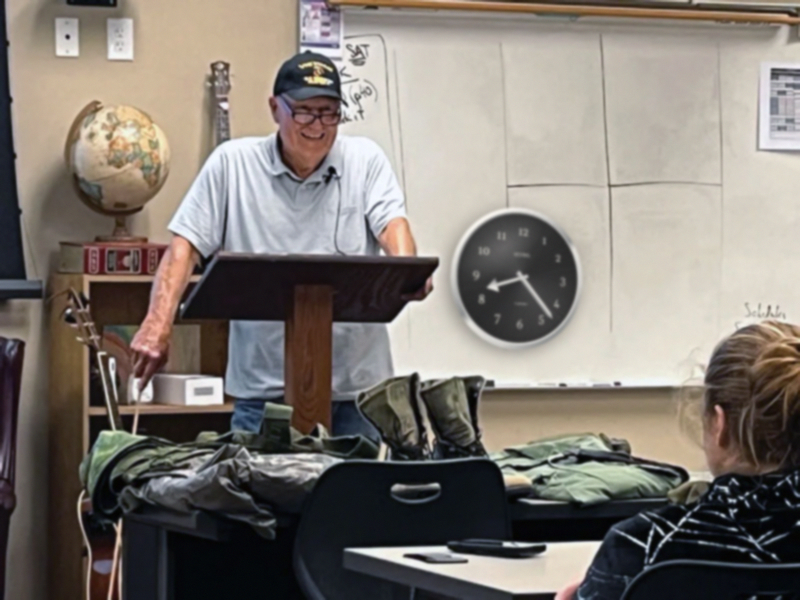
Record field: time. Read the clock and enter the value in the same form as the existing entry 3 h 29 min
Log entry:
8 h 23 min
